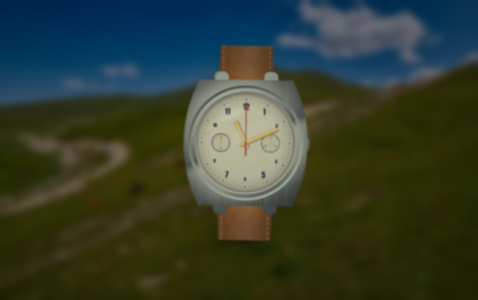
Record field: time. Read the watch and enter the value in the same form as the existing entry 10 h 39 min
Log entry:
11 h 11 min
